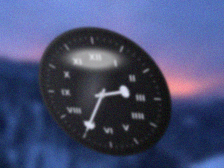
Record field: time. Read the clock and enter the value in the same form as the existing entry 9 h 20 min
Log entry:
2 h 35 min
